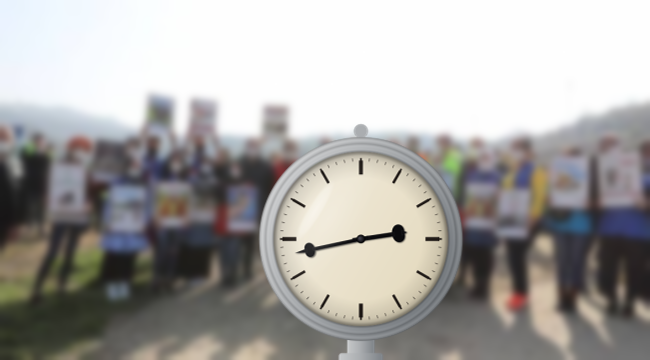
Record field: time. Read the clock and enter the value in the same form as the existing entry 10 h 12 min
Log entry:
2 h 43 min
